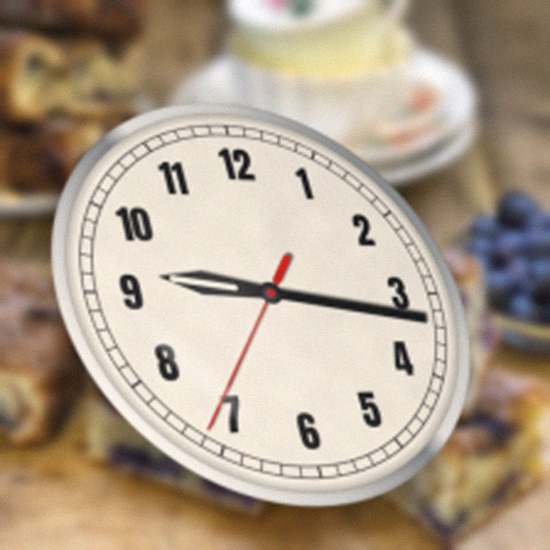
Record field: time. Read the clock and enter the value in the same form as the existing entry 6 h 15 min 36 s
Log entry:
9 h 16 min 36 s
